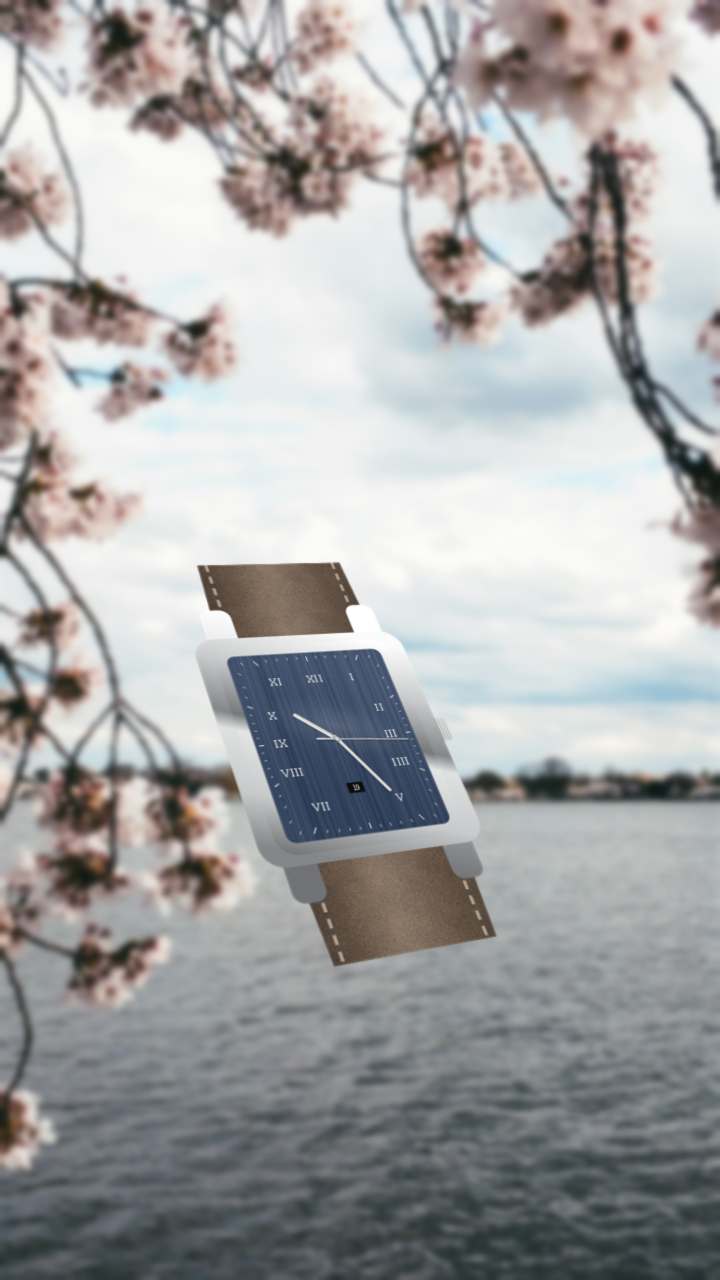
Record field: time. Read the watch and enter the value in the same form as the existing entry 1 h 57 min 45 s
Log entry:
10 h 25 min 16 s
